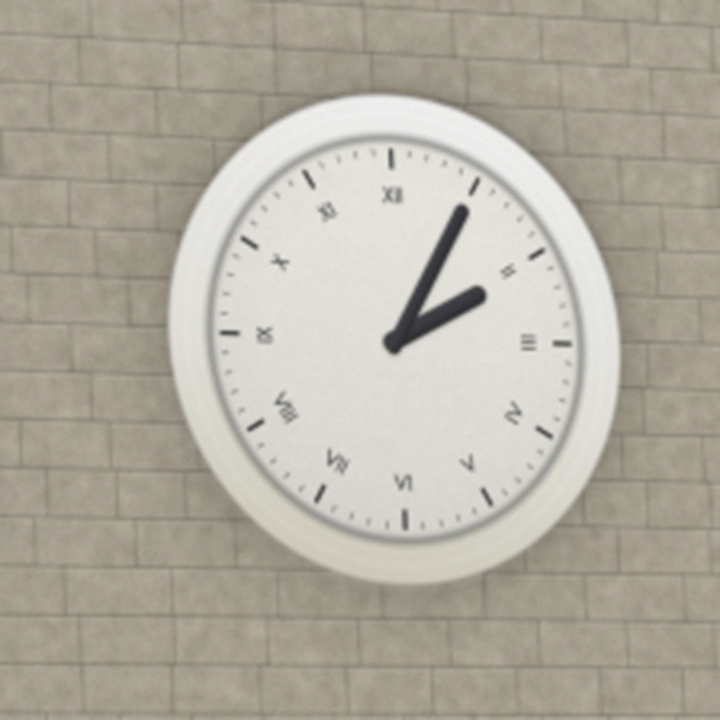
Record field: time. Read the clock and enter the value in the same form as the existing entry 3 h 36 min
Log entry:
2 h 05 min
